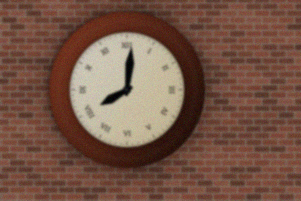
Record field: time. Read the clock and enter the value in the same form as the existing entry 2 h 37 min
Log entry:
8 h 01 min
